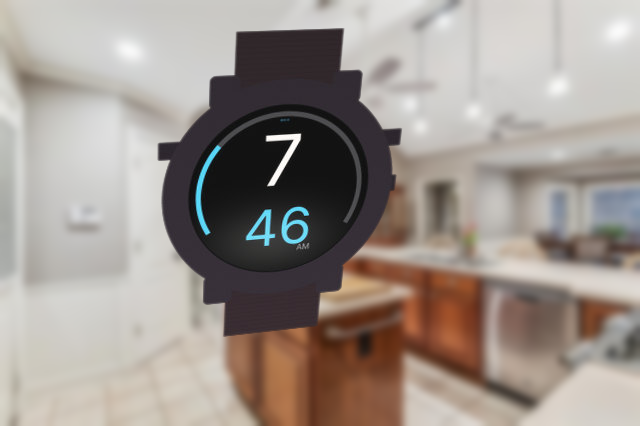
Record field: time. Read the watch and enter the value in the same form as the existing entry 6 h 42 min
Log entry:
7 h 46 min
